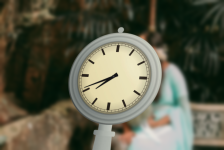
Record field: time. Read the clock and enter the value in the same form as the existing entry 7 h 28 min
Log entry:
7 h 41 min
